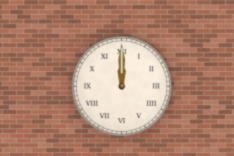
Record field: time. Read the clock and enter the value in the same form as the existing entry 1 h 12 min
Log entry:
12 h 00 min
